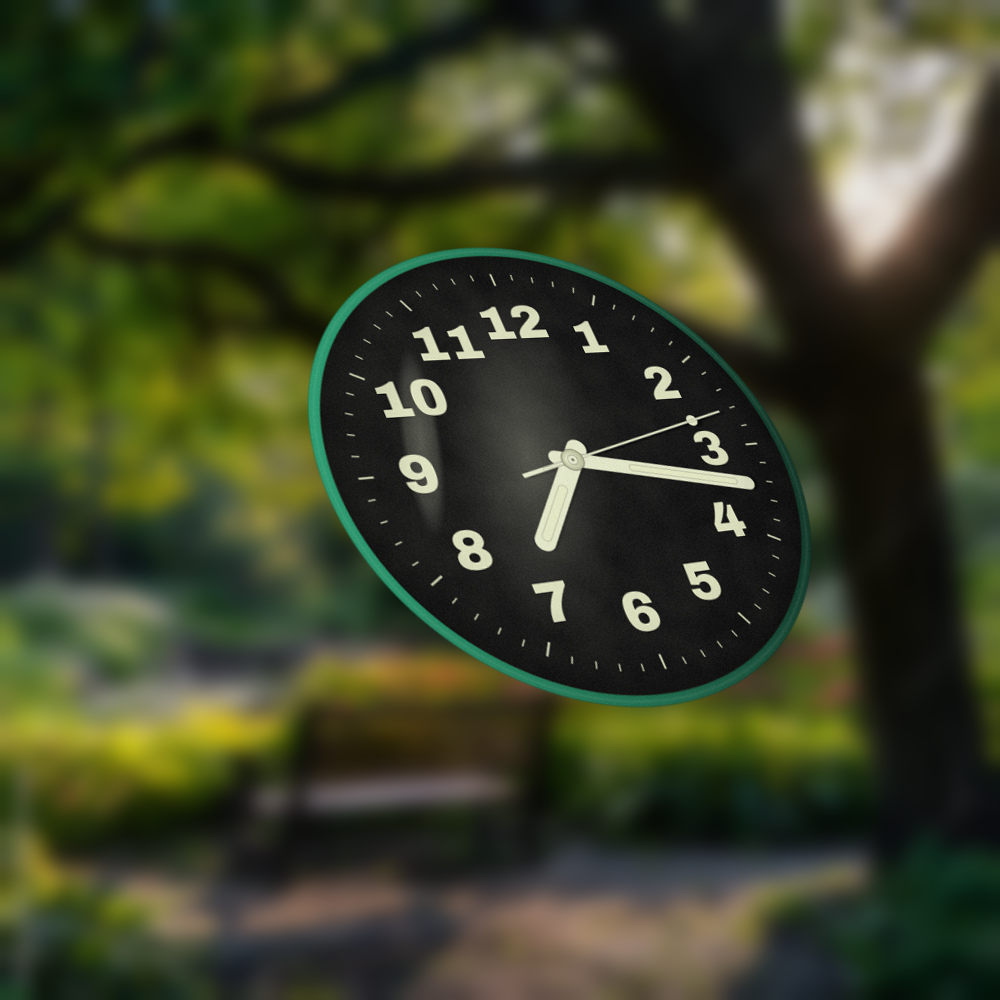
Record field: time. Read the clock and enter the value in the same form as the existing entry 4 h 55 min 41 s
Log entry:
7 h 17 min 13 s
